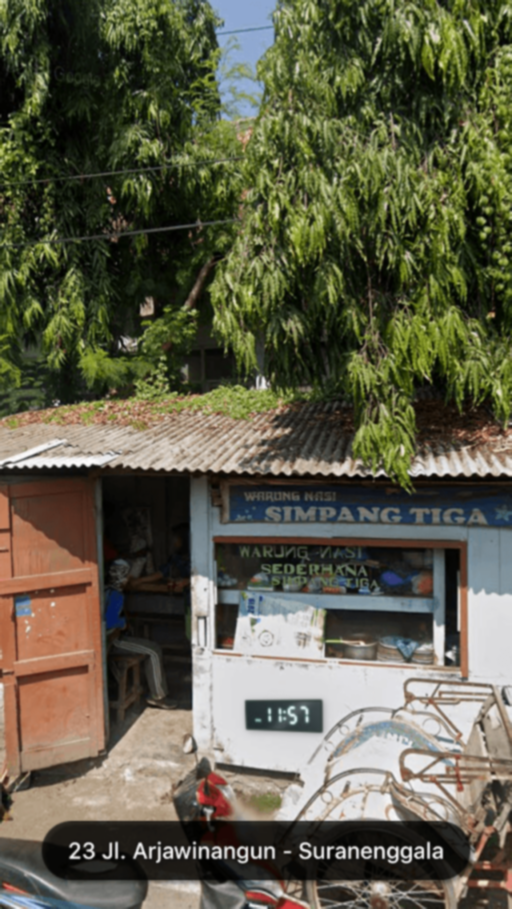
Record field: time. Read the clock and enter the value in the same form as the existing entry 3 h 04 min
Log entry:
11 h 57 min
